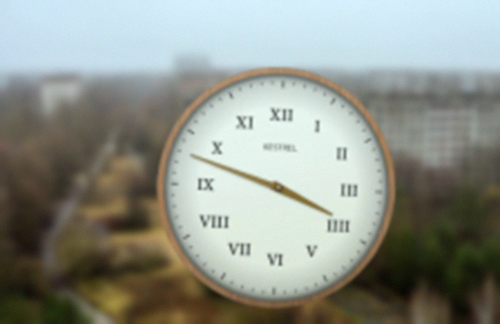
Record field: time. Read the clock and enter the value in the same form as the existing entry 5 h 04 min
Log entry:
3 h 48 min
